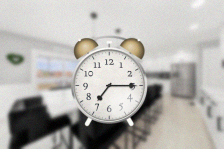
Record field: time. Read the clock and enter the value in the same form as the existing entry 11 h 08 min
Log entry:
7 h 15 min
